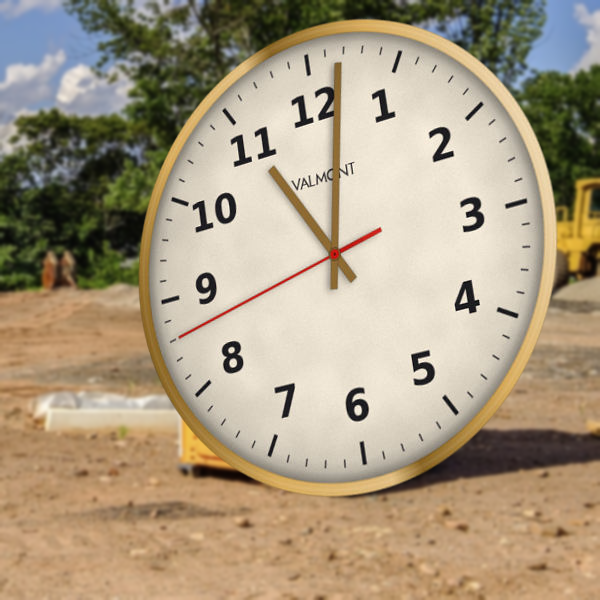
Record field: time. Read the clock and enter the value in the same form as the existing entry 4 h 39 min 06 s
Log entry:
11 h 01 min 43 s
